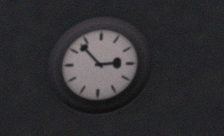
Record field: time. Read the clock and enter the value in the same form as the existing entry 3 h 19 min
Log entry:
2 h 53 min
